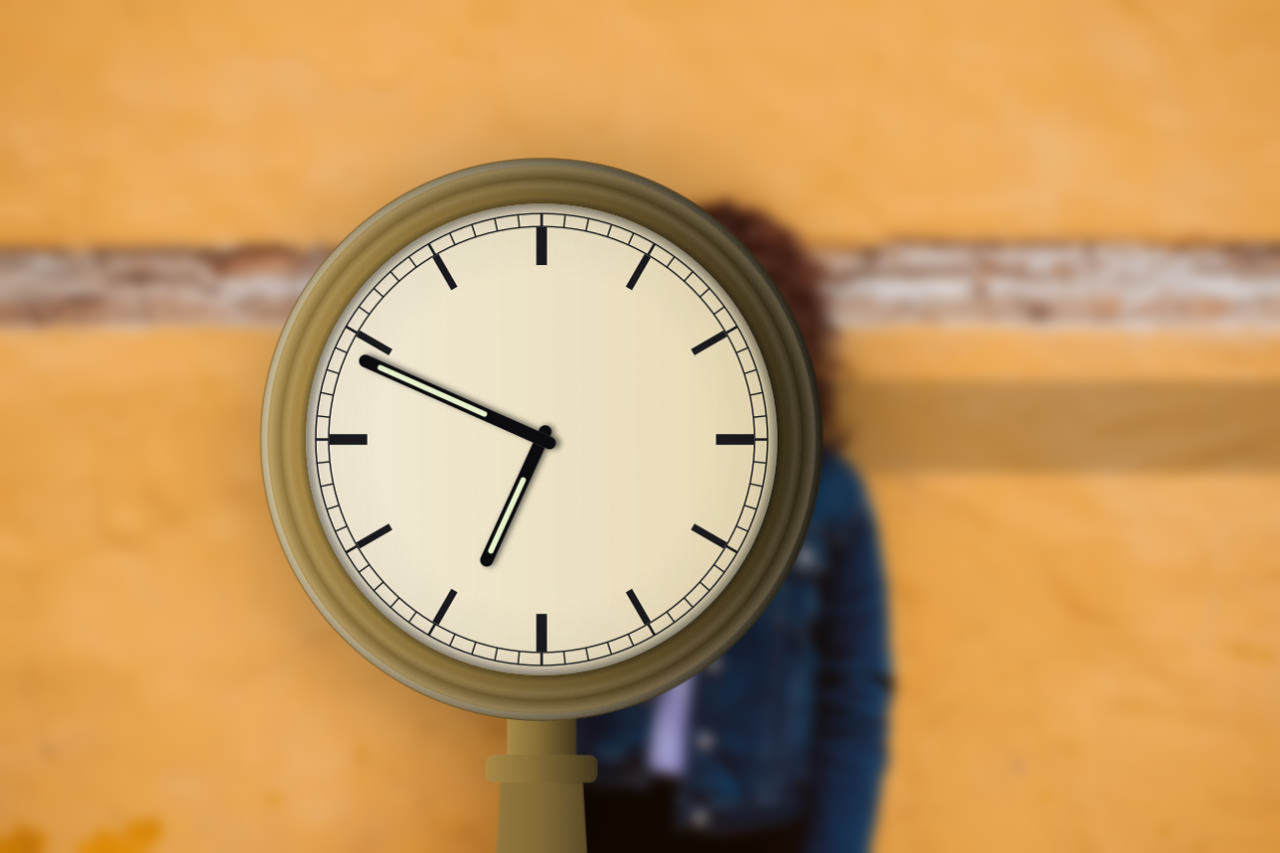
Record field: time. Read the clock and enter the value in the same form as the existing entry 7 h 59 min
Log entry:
6 h 49 min
